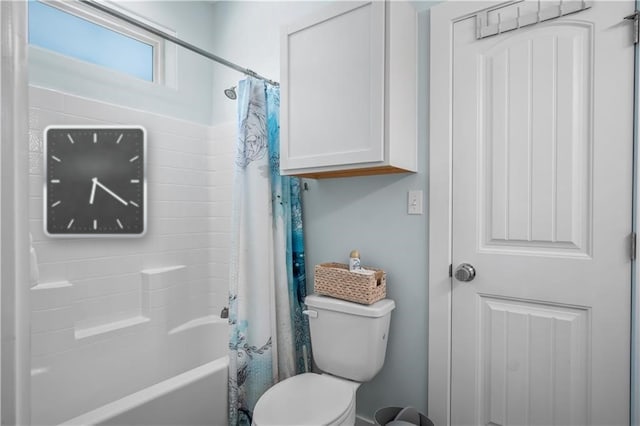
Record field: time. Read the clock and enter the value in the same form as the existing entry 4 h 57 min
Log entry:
6 h 21 min
